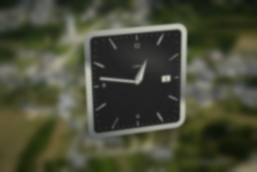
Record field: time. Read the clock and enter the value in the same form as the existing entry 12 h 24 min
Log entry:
12 h 47 min
